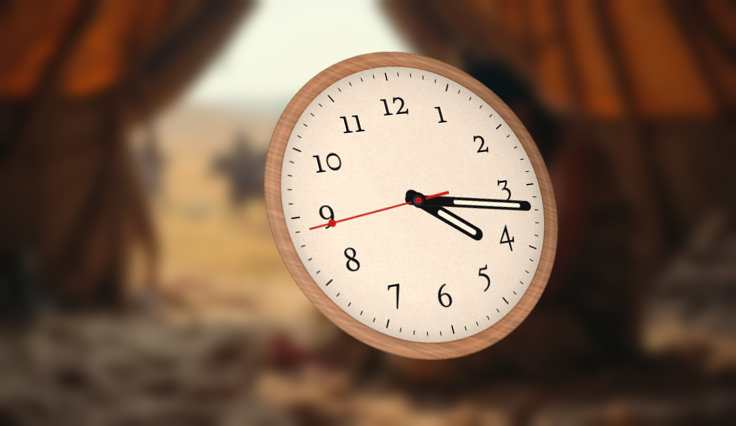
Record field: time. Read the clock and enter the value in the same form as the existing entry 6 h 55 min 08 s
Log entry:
4 h 16 min 44 s
